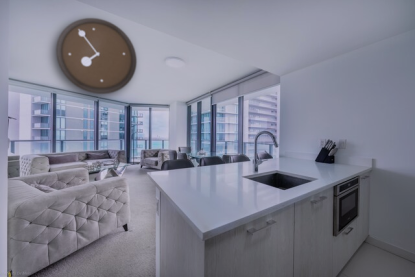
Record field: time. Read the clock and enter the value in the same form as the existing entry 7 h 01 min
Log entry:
7 h 55 min
